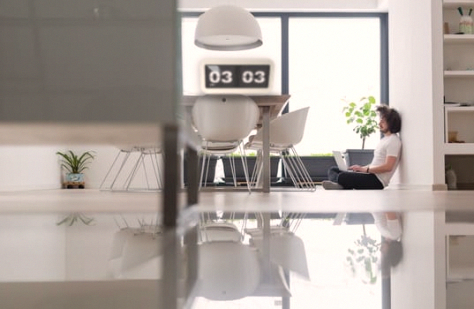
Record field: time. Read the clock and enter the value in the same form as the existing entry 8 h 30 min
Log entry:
3 h 03 min
